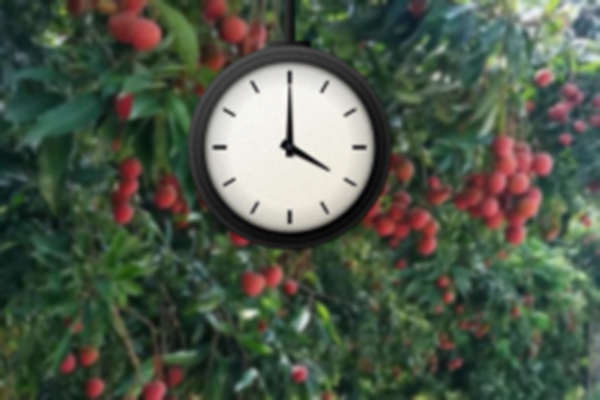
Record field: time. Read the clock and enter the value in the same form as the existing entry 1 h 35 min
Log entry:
4 h 00 min
